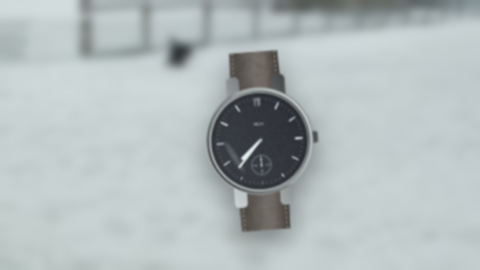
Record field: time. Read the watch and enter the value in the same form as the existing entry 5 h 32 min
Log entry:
7 h 37 min
